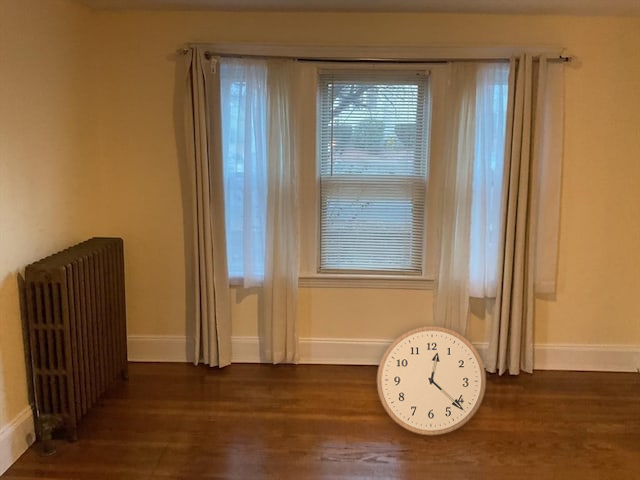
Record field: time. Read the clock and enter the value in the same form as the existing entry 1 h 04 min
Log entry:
12 h 22 min
